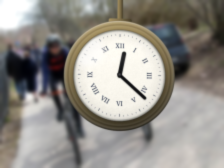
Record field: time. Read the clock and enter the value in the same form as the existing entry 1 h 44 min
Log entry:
12 h 22 min
